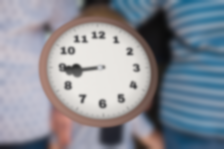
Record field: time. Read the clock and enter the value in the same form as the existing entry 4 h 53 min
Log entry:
8 h 44 min
